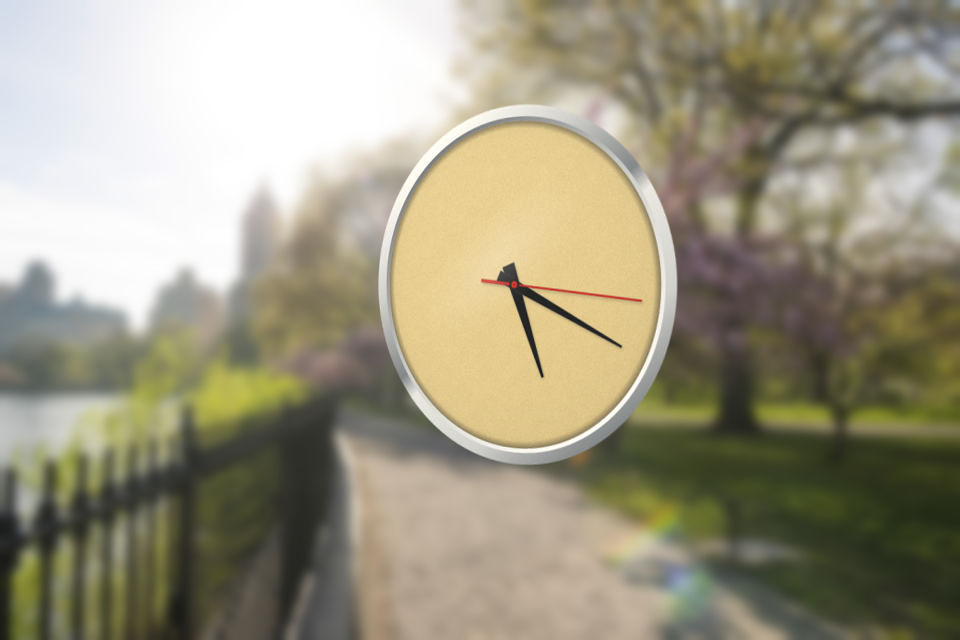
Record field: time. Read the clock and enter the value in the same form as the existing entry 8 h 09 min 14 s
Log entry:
5 h 19 min 16 s
